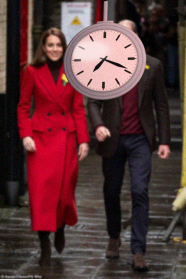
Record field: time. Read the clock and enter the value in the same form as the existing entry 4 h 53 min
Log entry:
7 h 19 min
